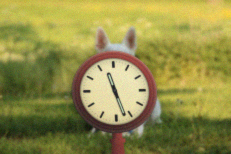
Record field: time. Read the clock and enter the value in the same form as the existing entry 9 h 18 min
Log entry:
11 h 27 min
